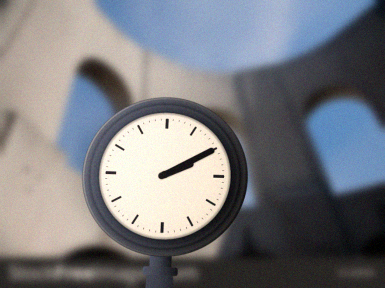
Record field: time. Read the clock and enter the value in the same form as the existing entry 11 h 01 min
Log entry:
2 h 10 min
